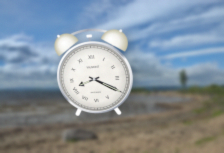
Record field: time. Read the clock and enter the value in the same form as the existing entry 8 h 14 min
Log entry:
8 h 20 min
